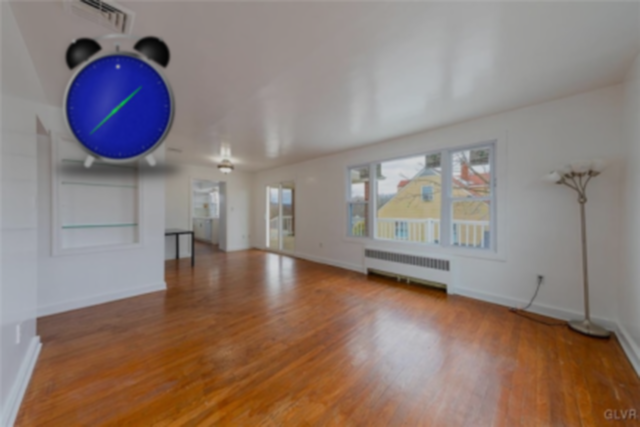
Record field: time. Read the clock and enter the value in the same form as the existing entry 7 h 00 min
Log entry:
1 h 38 min
